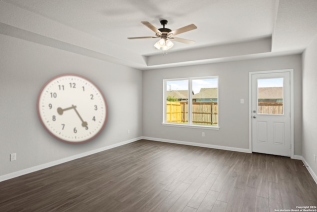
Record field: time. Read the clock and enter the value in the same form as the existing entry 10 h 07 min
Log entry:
8 h 25 min
